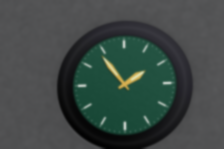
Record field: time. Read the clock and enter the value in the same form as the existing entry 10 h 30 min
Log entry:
1 h 54 min
